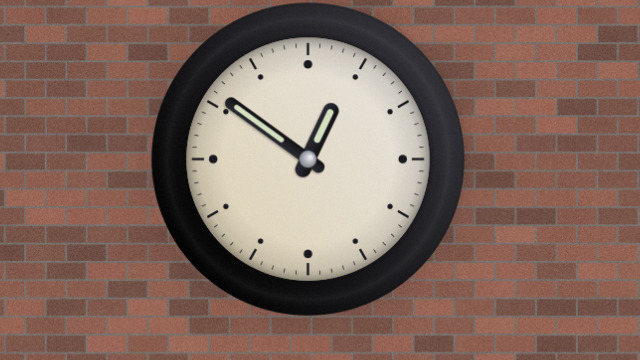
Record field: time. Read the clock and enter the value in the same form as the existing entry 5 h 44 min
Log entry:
12 h 51 min
